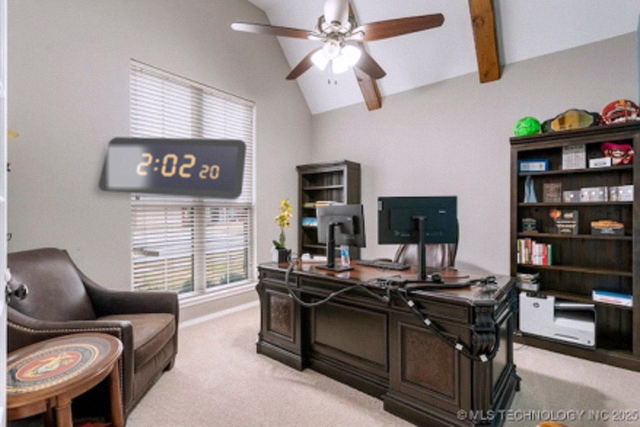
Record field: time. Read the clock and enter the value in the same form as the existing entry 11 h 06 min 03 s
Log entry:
2 h 02 min 20 s
